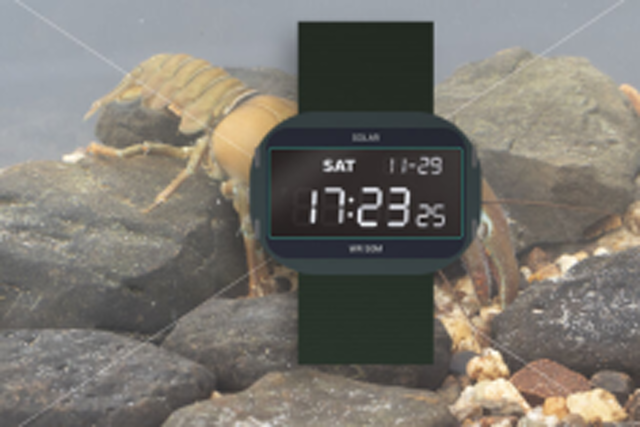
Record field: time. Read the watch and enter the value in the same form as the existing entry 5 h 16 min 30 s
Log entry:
17 h 23 min 25 s
